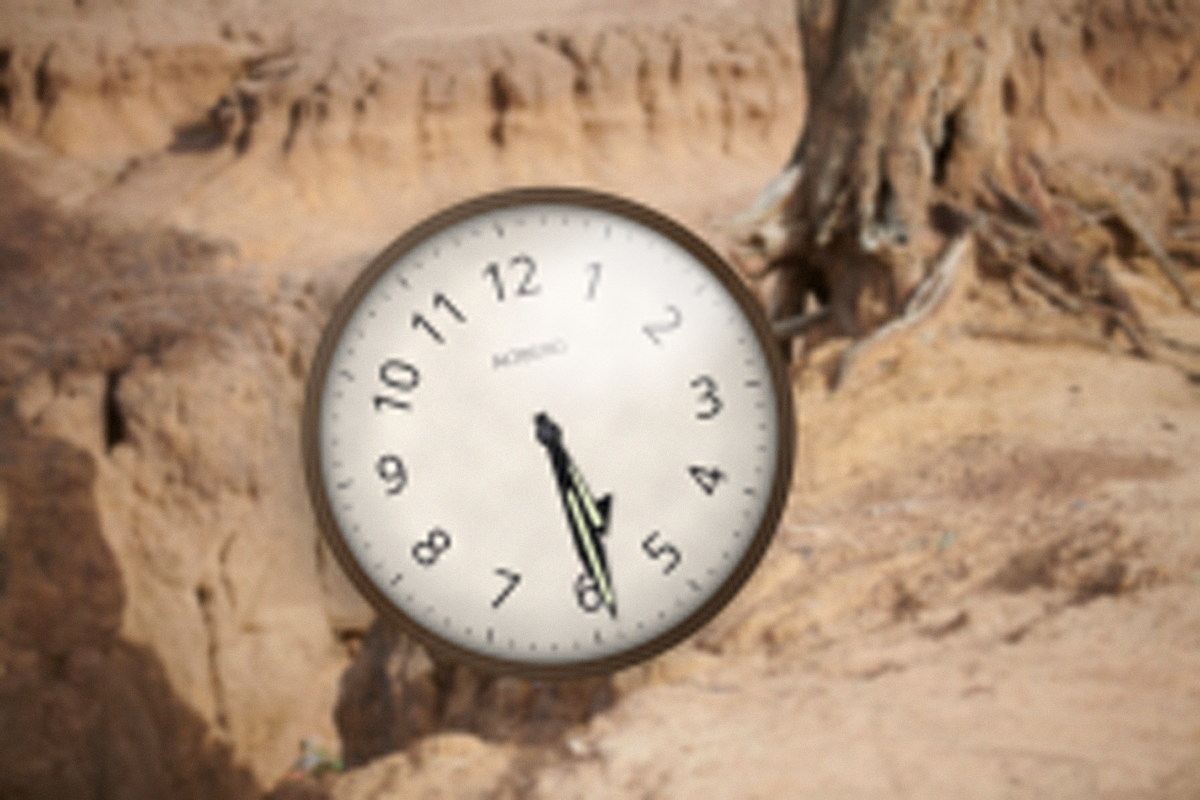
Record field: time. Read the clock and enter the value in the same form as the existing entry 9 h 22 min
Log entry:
5 h 29 min
